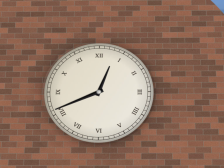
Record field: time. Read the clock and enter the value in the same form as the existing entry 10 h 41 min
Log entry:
12 h 41 min
